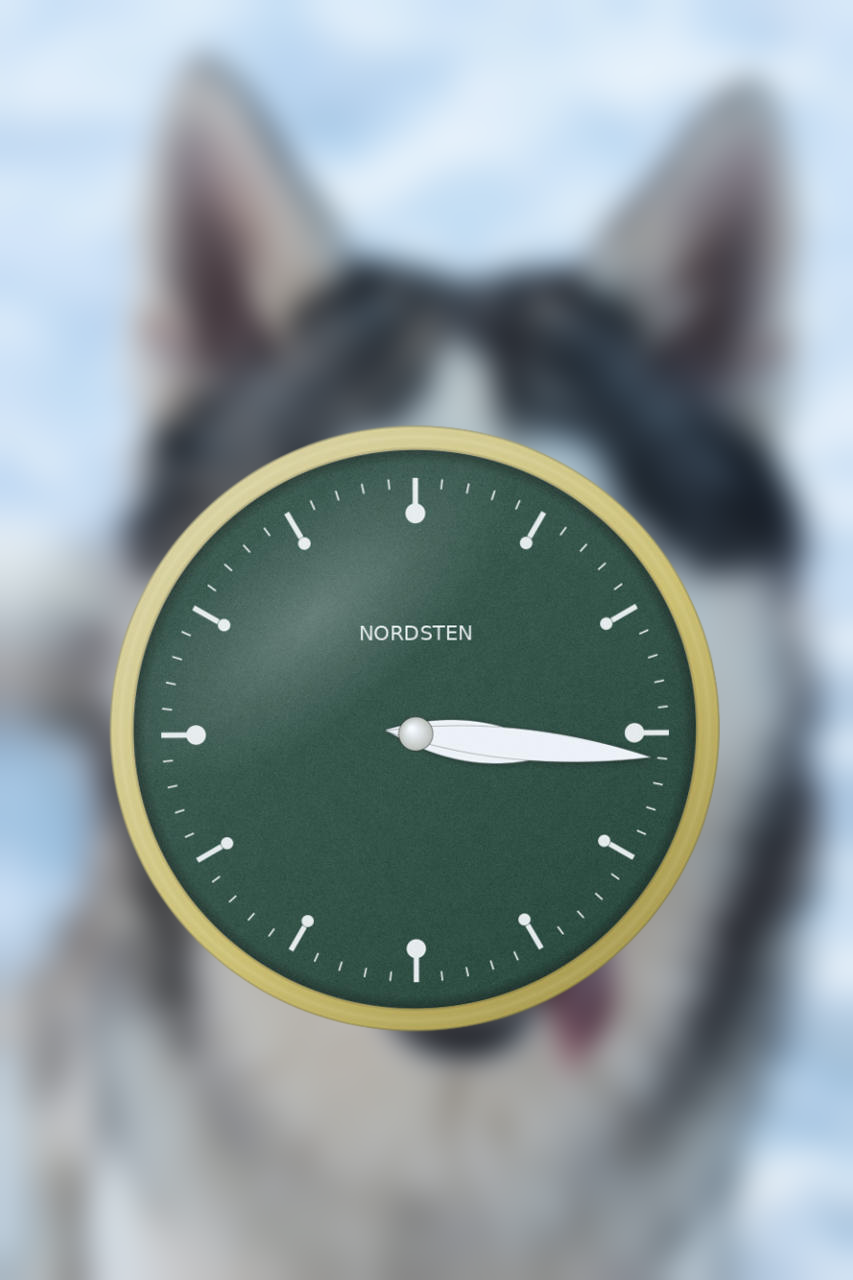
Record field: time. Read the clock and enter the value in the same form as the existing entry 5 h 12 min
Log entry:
3 h 16 min
